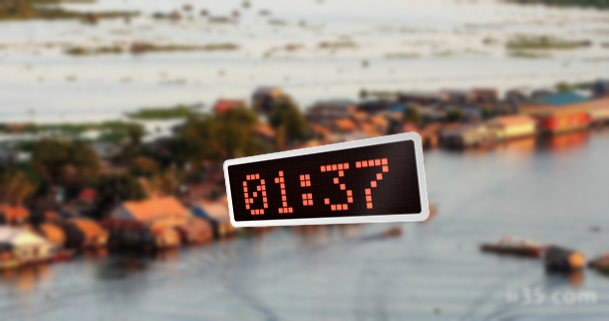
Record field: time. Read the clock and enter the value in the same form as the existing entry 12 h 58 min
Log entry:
1 h 37 min
